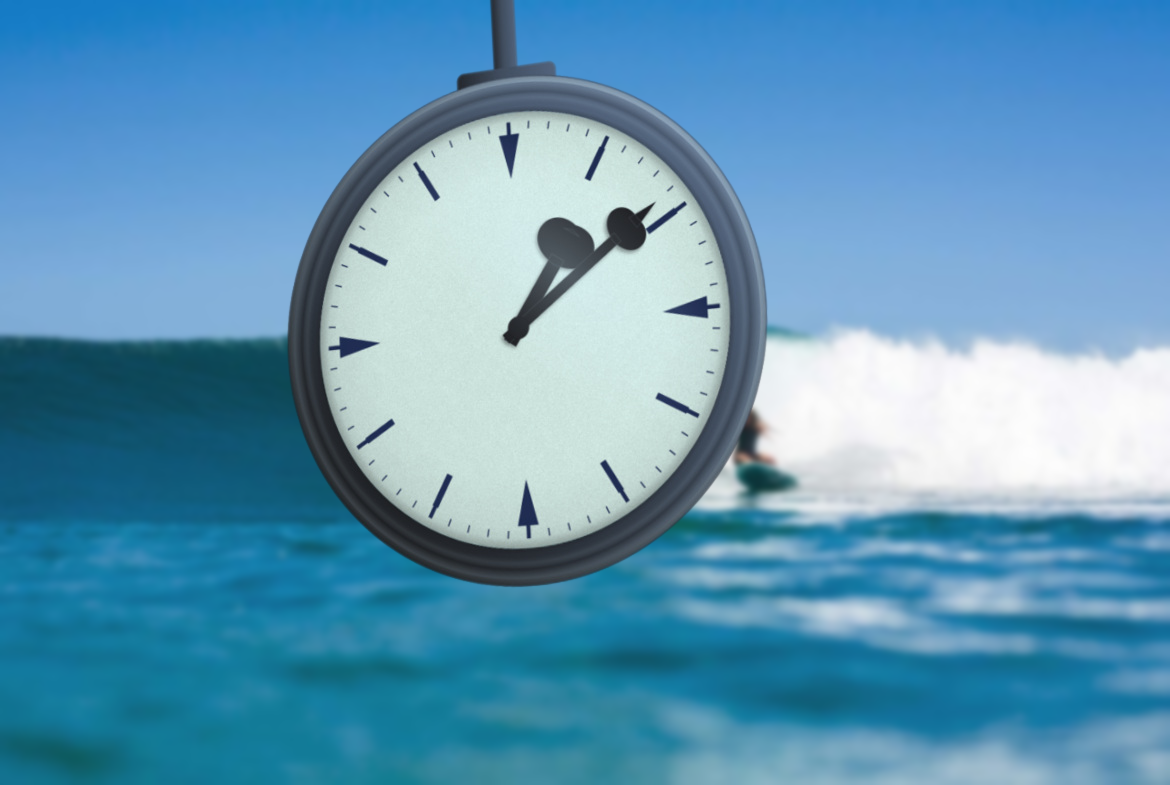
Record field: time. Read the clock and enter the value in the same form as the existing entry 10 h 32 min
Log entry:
1 h 09 min
